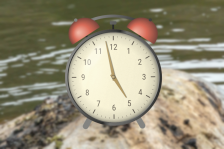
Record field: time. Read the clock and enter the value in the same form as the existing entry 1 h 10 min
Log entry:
4 h 58 min
